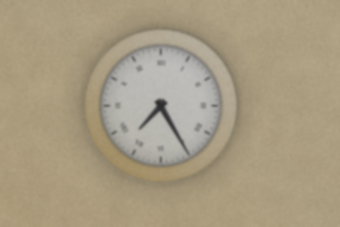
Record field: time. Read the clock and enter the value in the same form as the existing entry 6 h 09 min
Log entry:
7 h 25 min
